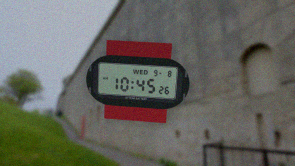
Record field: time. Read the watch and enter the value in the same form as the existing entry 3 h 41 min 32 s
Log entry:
10 h 45 min 26 s
